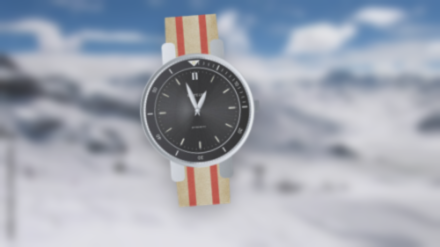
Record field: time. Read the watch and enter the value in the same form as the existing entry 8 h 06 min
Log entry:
12 h 57 min
